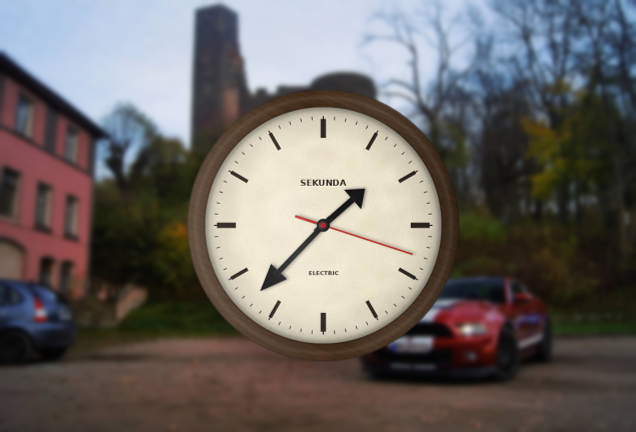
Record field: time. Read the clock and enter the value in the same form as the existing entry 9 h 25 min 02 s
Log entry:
1 h 37 min 18 s
